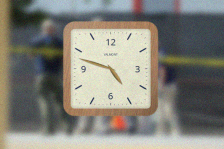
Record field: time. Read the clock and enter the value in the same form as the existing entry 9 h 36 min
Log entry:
4 h 48 min
